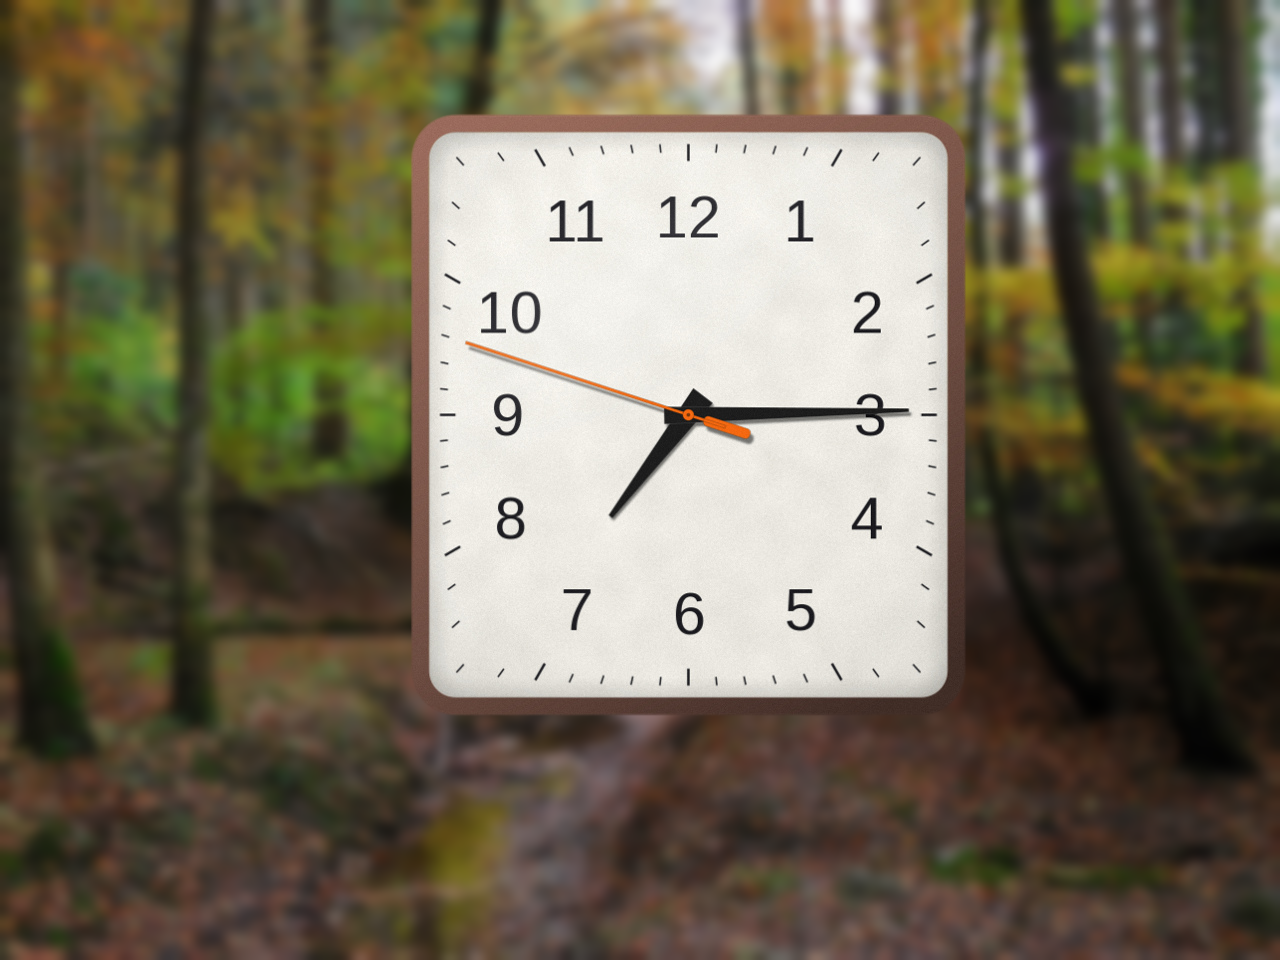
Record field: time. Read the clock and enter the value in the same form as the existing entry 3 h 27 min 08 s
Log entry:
7 h 14 min 48 s
